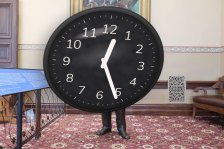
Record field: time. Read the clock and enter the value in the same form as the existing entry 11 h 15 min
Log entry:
12 h 26 min
